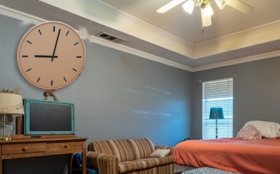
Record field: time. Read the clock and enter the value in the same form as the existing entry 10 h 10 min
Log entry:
9 h 02 min
